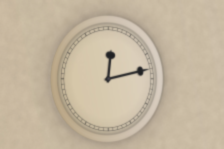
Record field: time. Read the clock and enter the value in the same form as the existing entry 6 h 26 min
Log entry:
12 h 13 min
